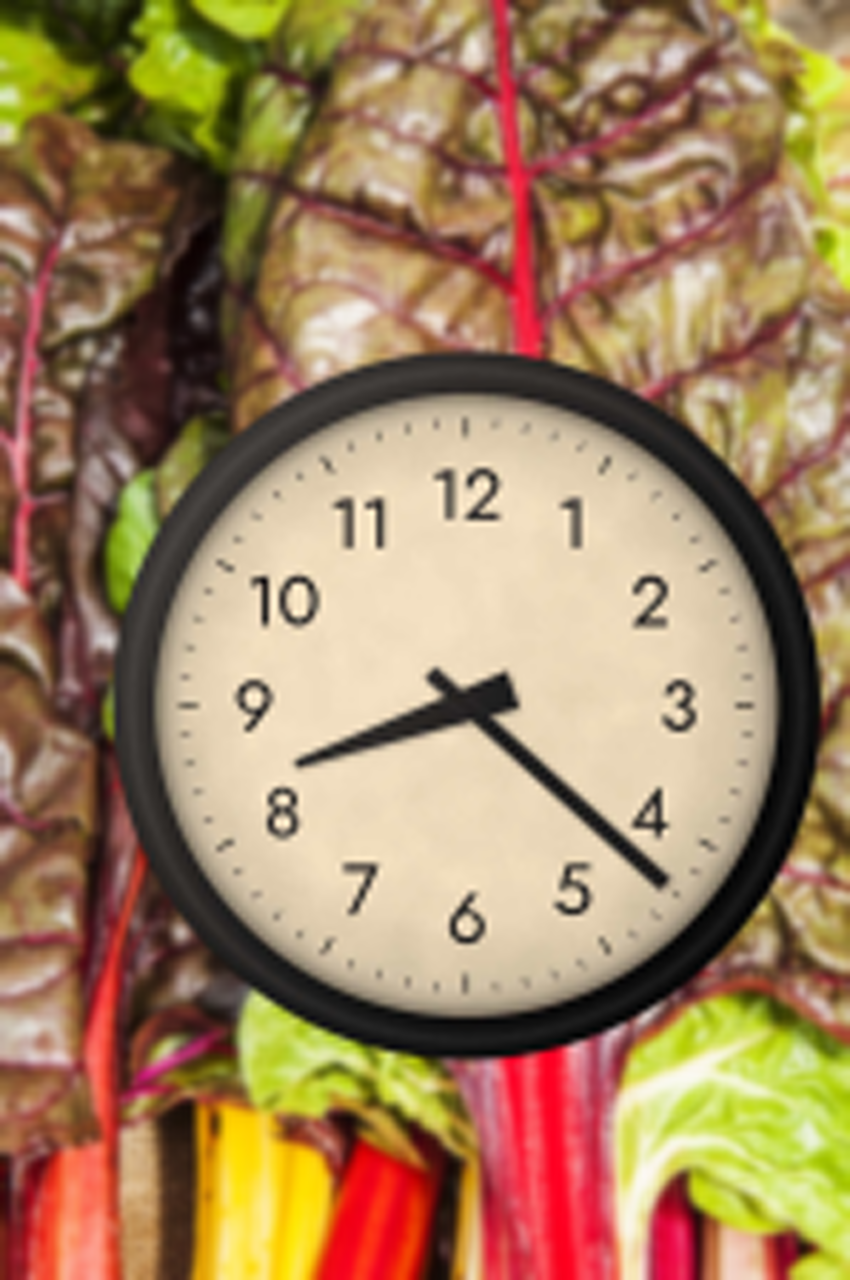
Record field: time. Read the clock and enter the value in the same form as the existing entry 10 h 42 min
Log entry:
8 h 22 min
